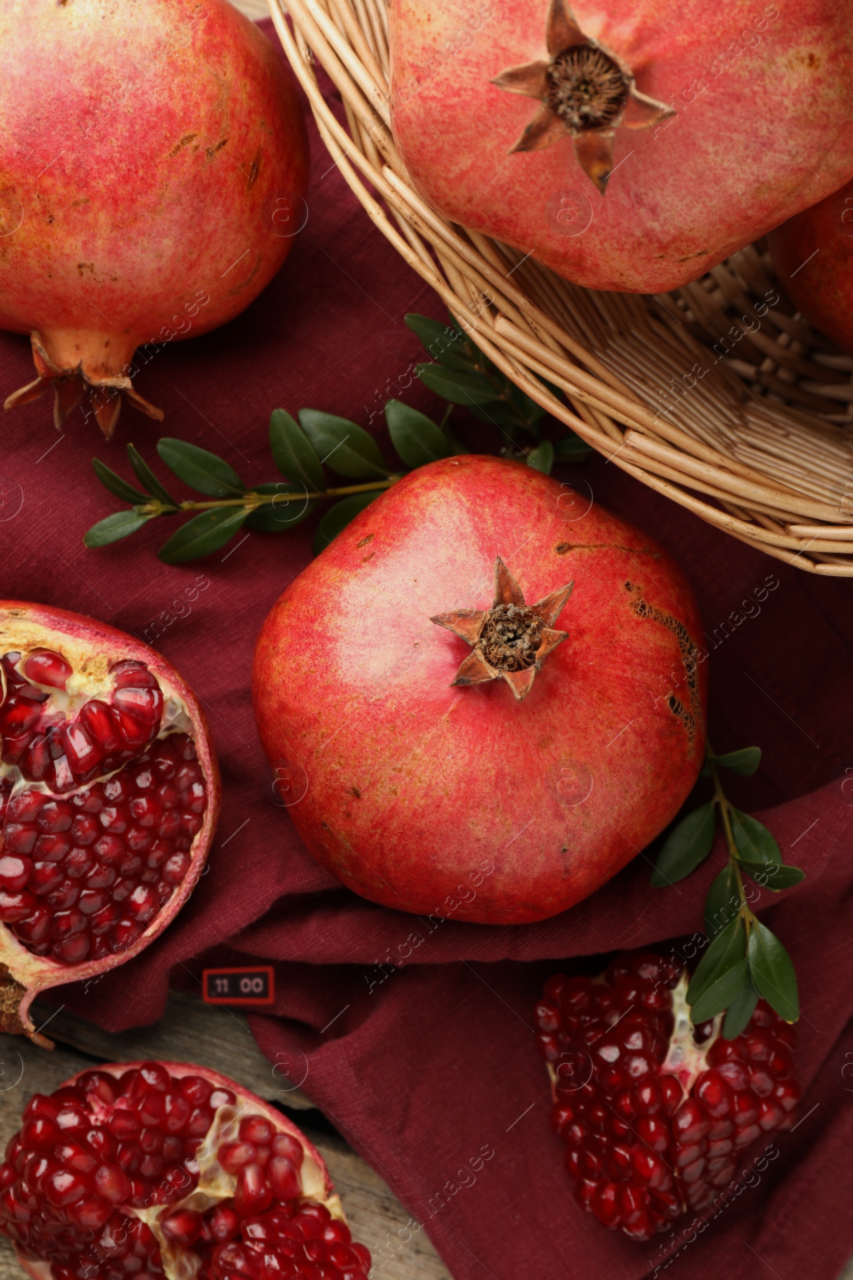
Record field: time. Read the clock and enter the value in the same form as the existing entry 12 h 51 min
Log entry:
11 h 00 min
